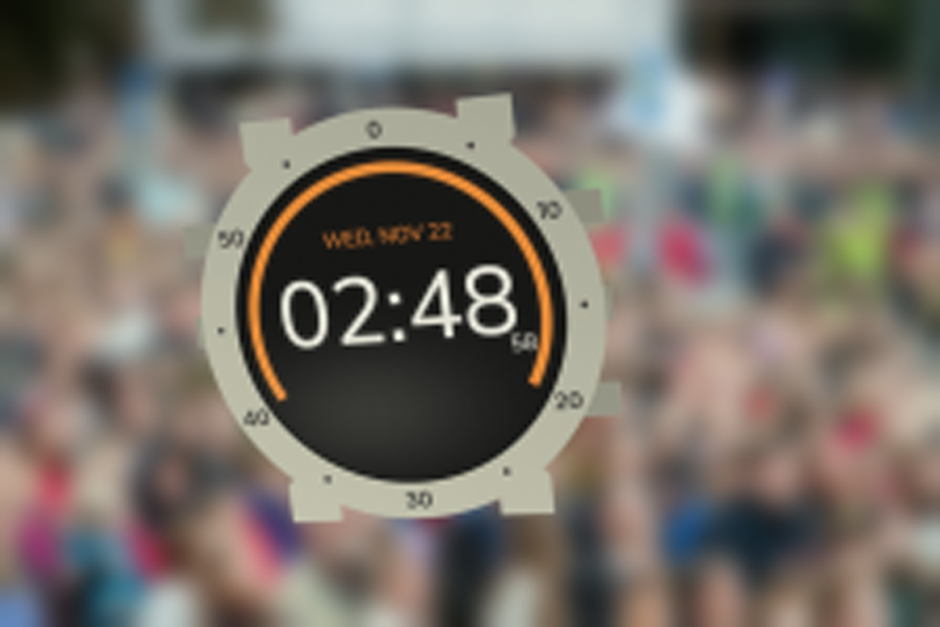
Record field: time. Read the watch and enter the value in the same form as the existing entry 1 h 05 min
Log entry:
2 h 48 min
